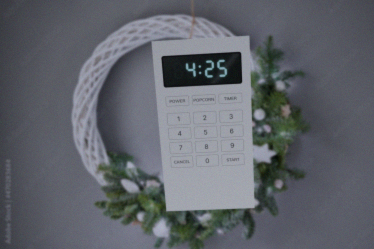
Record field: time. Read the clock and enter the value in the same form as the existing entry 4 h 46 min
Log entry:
4 h 25 min
